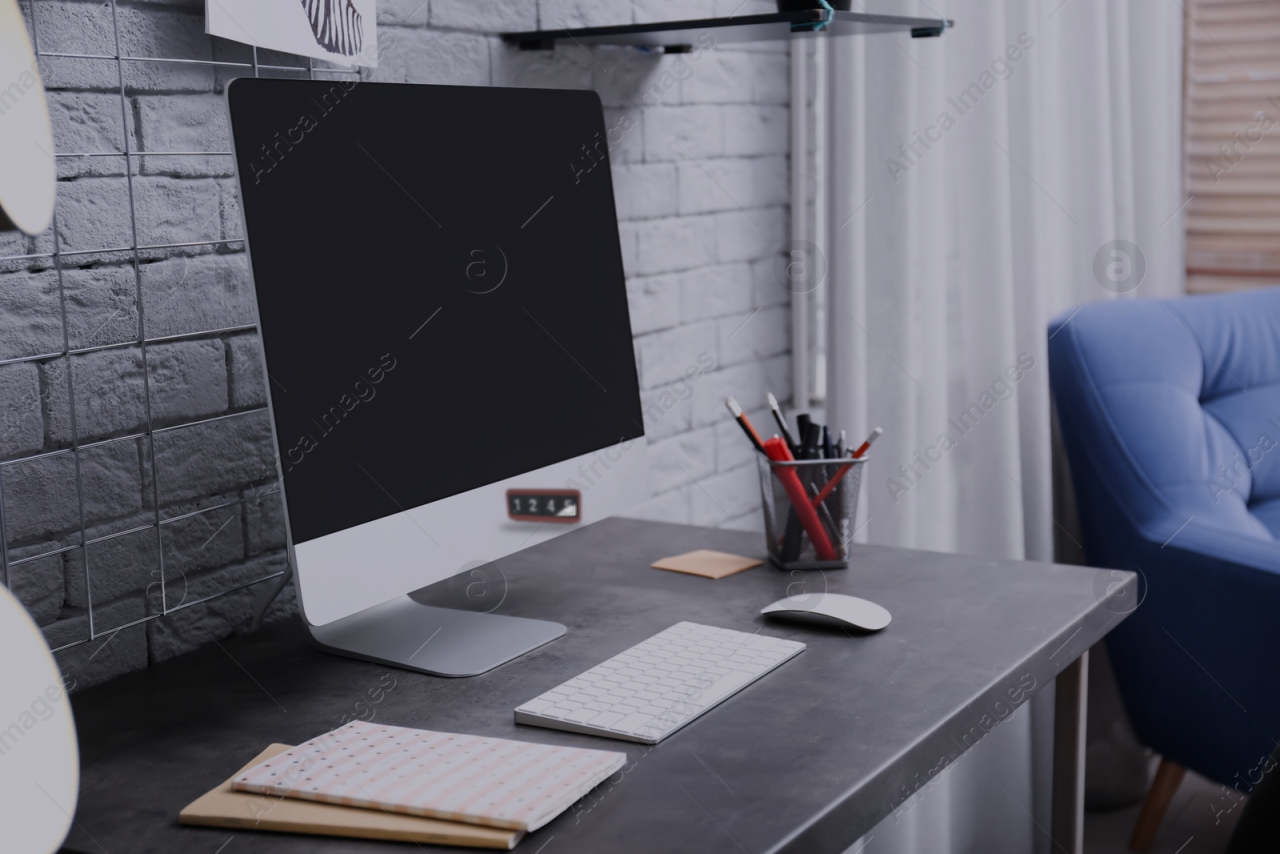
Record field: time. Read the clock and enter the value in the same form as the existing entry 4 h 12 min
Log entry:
12 h 45 min
